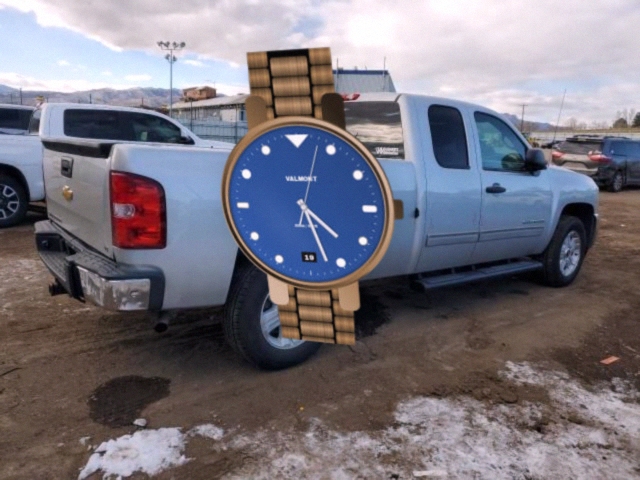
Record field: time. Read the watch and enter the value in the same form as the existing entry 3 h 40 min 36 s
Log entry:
4 h 27 min 03 s
